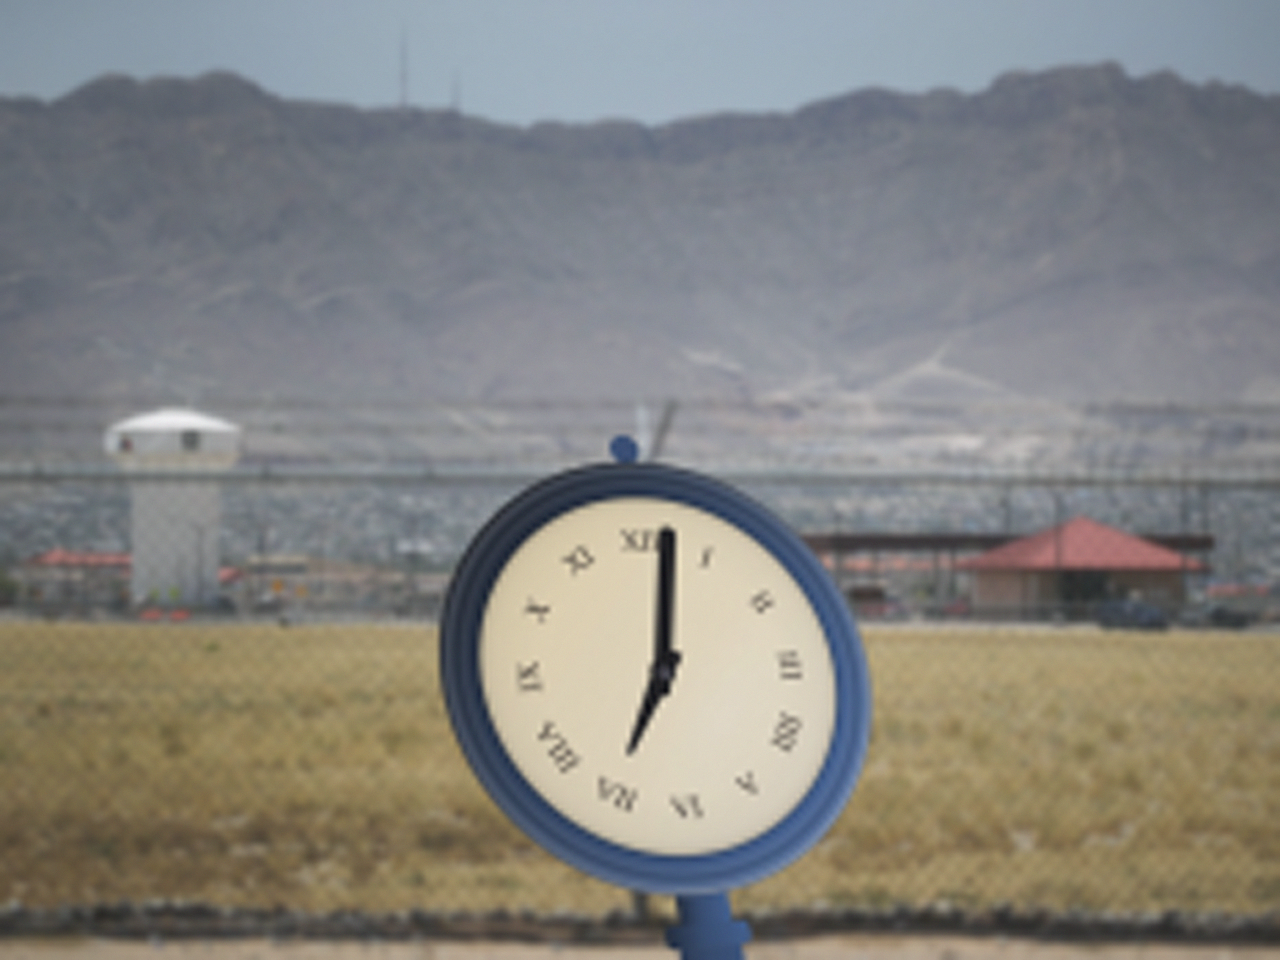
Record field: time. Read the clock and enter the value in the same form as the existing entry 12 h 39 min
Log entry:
7 h 02 min
